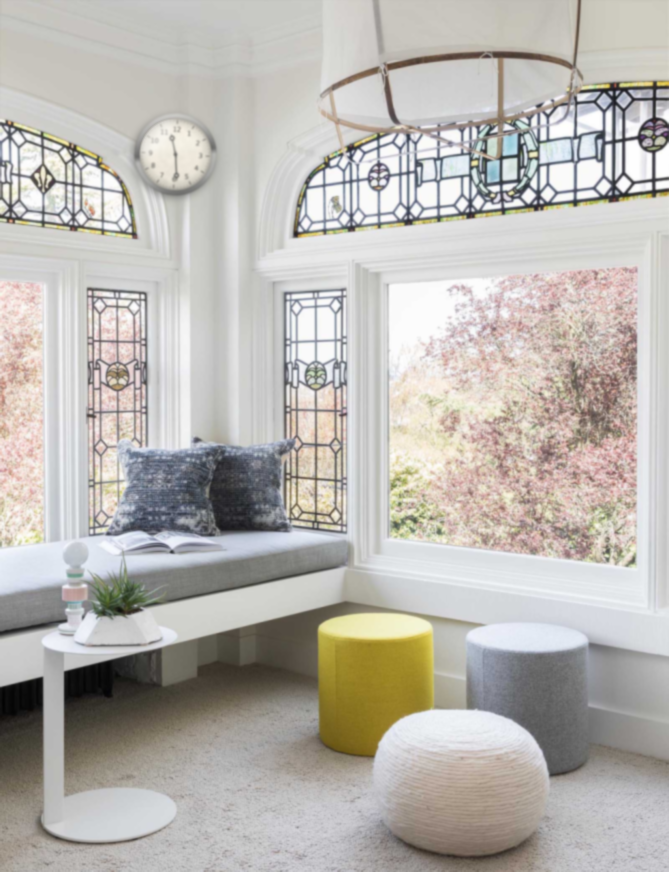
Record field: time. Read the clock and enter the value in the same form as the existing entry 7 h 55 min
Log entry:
11 h 29 min
